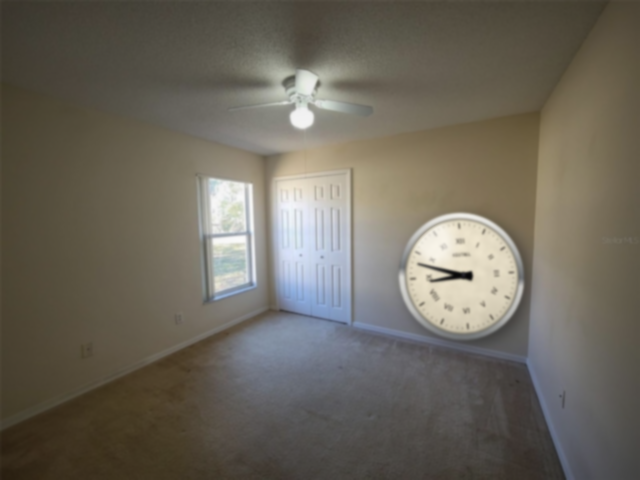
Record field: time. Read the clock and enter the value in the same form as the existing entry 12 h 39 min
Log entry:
8 h 48 min
